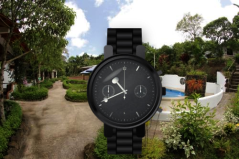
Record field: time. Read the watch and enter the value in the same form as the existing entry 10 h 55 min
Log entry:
10 h 41 min
